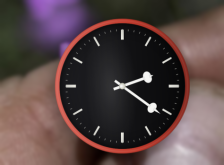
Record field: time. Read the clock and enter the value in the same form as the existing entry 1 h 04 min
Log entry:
2 h 21 min
